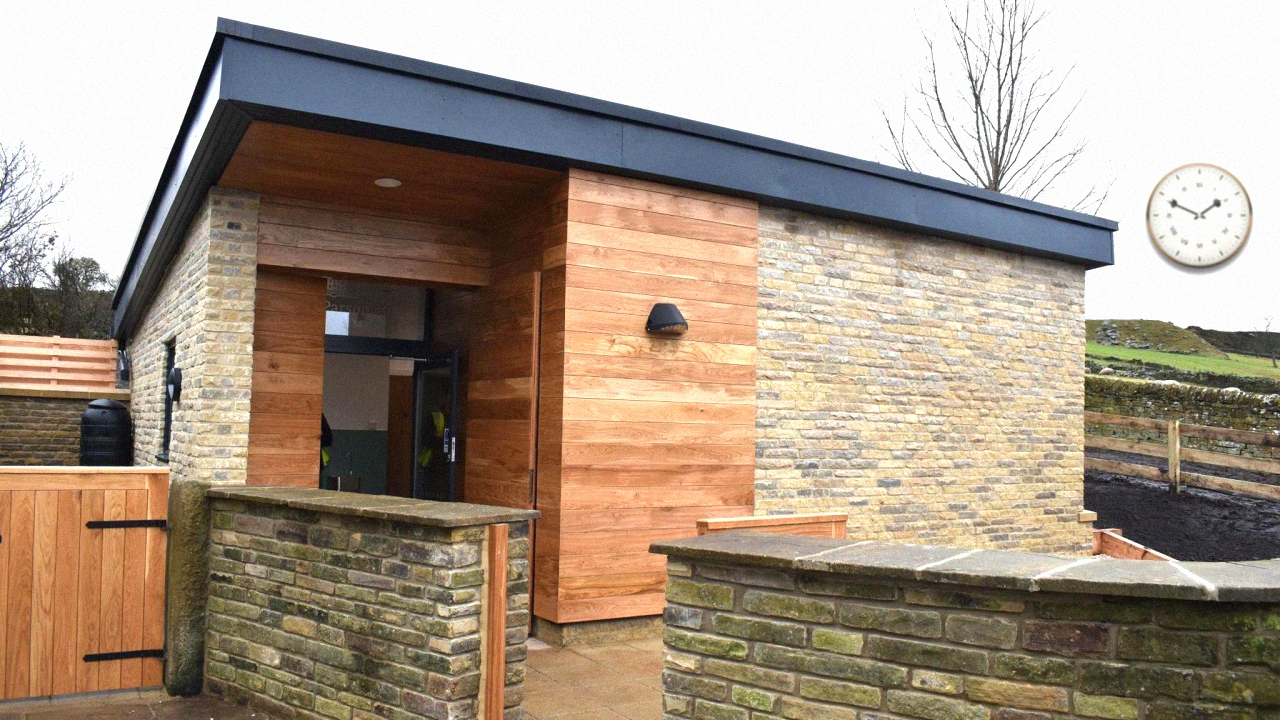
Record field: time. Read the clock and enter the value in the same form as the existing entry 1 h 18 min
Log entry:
1 h 49 min
